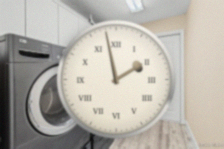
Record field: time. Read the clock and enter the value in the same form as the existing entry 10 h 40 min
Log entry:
1 h 58 min
